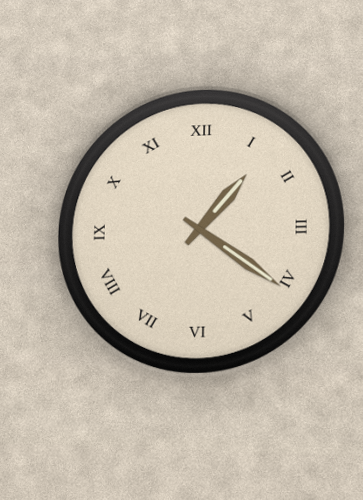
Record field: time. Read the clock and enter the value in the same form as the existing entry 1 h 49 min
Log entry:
1 h 21 min
